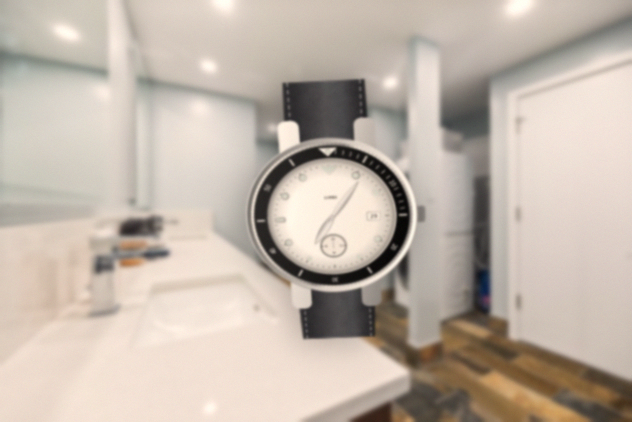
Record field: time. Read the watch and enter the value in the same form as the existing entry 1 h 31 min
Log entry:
7 h 06 min
